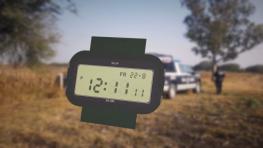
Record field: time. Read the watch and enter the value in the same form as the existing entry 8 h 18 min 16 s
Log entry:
12 h 11 min 11 s
